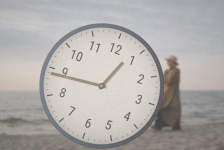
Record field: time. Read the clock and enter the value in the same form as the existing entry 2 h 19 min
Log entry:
12 h 44 min
